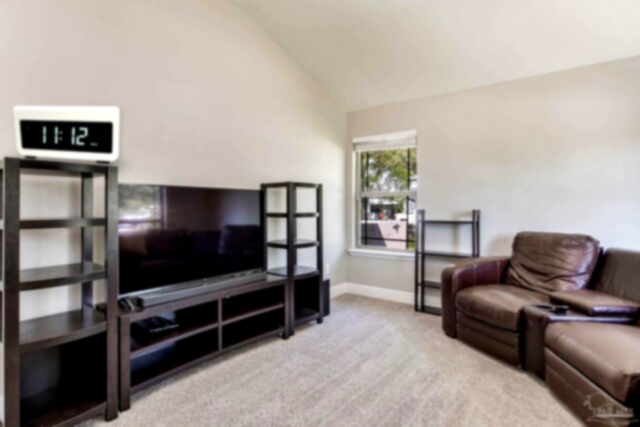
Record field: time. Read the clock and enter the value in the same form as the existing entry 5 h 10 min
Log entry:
11 h 12 min
